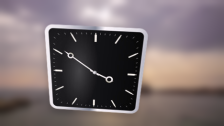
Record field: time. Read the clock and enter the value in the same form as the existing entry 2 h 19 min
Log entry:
3 h 51 min
